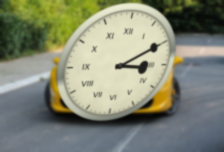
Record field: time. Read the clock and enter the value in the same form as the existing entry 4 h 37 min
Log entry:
3 h 10 min
